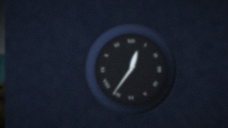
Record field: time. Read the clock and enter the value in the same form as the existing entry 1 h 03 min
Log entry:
12 h 36 min
